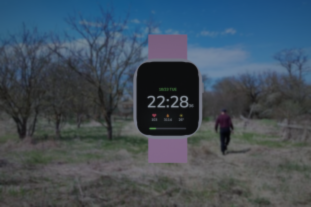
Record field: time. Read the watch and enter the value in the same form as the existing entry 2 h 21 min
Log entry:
22 h 28 min
